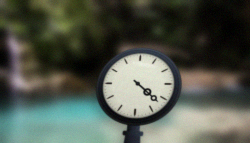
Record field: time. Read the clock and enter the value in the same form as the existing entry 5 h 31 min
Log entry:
4 h 22 min
